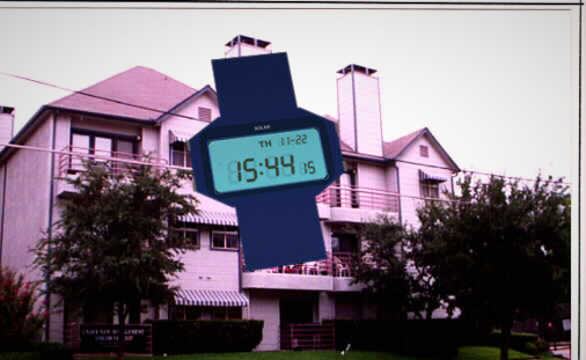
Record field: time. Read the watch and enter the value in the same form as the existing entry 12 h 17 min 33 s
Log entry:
15 h 44 min 15 s
